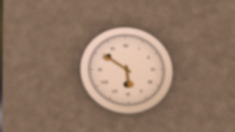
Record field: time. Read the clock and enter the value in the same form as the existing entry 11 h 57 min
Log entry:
5 h 51 min
